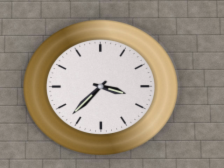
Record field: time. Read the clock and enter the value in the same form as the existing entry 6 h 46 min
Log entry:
3 h 37 min
